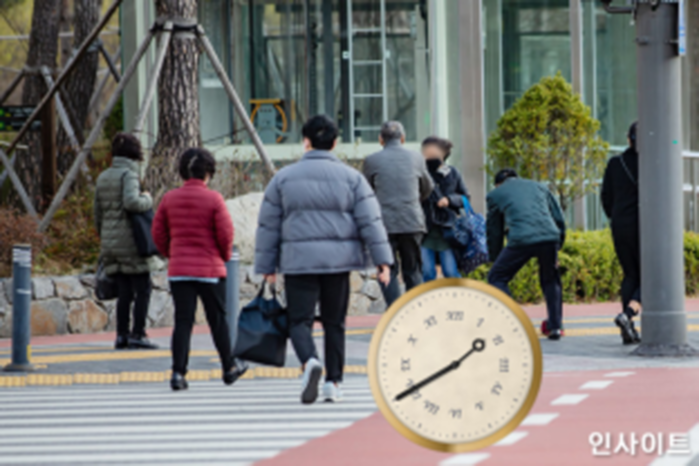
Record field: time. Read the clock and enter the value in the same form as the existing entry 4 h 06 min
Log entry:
1 h 40 min
